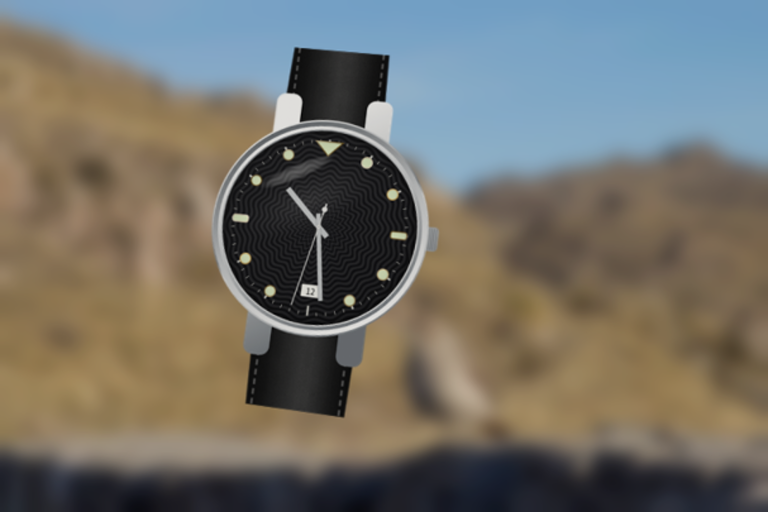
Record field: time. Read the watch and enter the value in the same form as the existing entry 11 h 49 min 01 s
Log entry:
10 h 28 min 32 s
